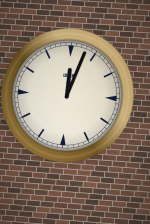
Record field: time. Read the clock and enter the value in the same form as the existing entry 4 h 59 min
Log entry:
12 h 03 min
